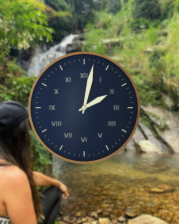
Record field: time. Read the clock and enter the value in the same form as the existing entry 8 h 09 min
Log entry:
2 h 02 min
